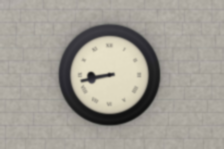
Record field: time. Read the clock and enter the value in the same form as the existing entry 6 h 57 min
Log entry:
8 h 43 min
